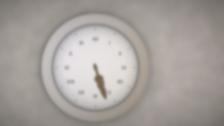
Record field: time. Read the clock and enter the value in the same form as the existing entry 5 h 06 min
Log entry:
5 h 27 min
